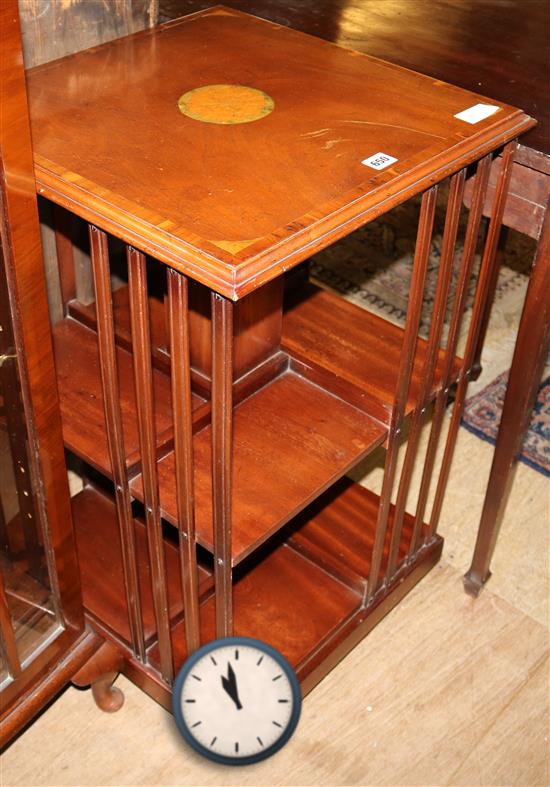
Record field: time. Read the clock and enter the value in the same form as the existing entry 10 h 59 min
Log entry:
10 h 58 min
